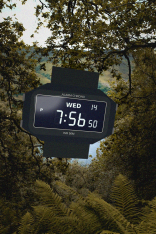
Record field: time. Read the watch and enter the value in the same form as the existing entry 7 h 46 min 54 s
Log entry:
7 h 56 min 50 s
